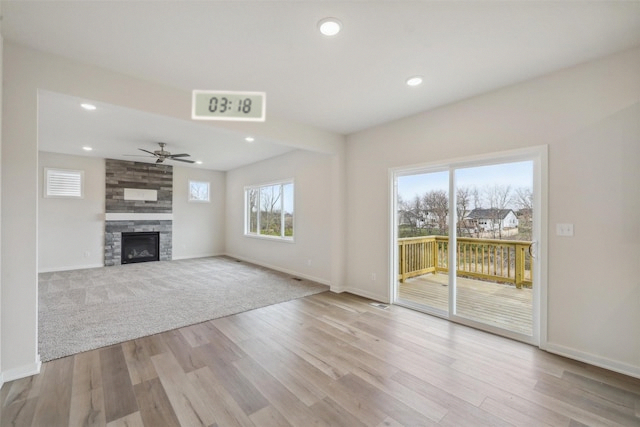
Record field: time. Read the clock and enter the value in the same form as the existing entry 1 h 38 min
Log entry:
3 h 18 min
